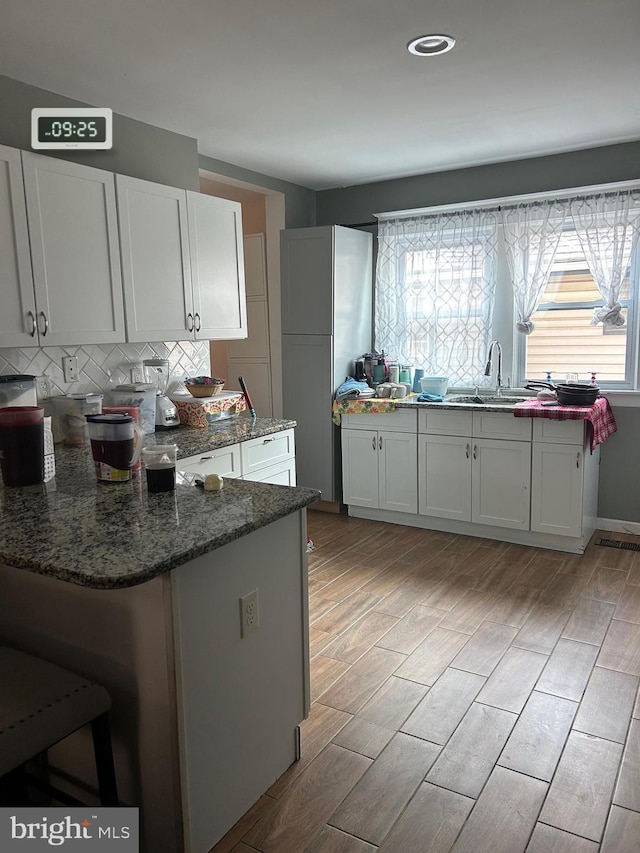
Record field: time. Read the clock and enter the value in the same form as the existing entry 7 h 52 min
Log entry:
9 h 25 min
